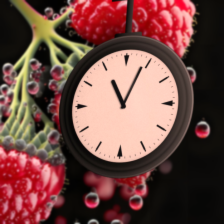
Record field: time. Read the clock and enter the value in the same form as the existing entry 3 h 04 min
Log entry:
11 h 04 min
